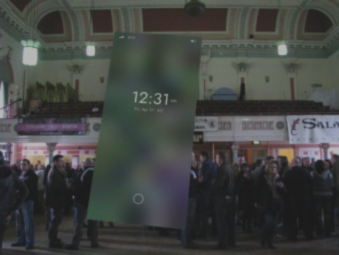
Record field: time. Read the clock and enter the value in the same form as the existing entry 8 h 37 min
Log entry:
12 h 31 min
